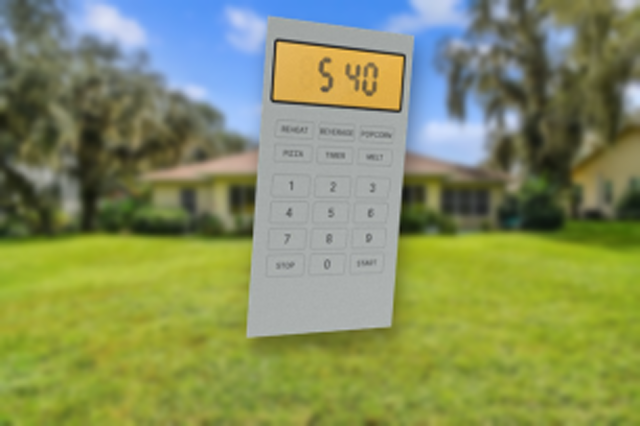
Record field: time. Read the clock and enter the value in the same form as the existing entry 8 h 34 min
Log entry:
5 h 40 min
